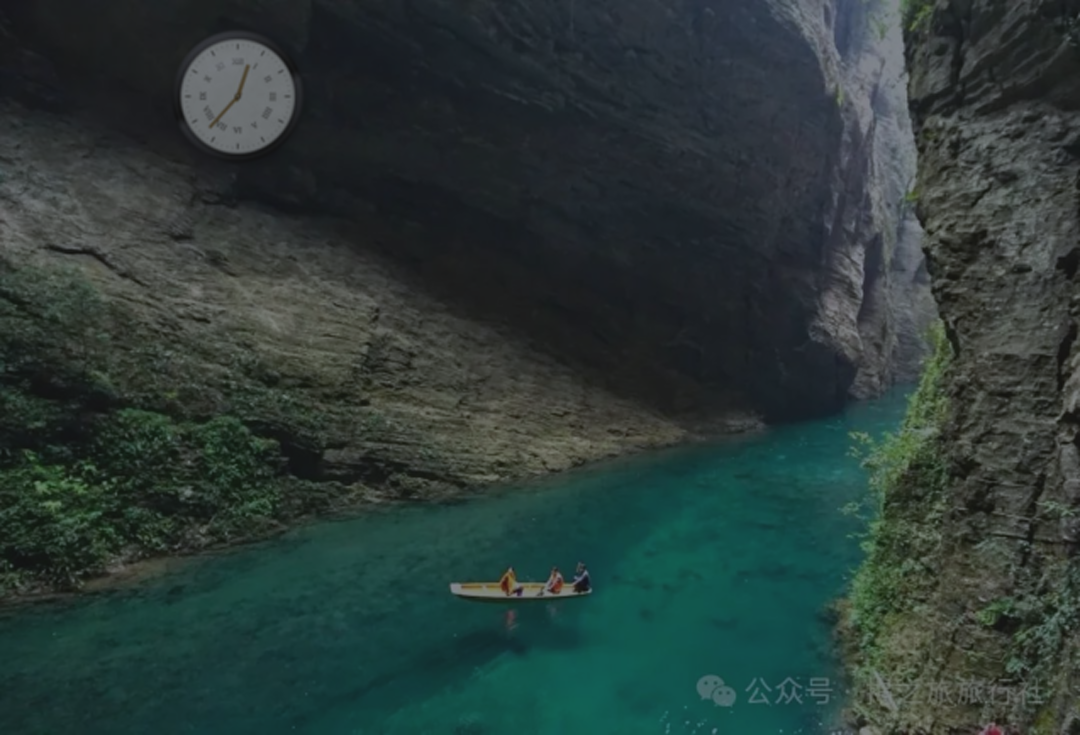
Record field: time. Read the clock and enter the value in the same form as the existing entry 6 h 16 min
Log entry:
12 h 37 min
